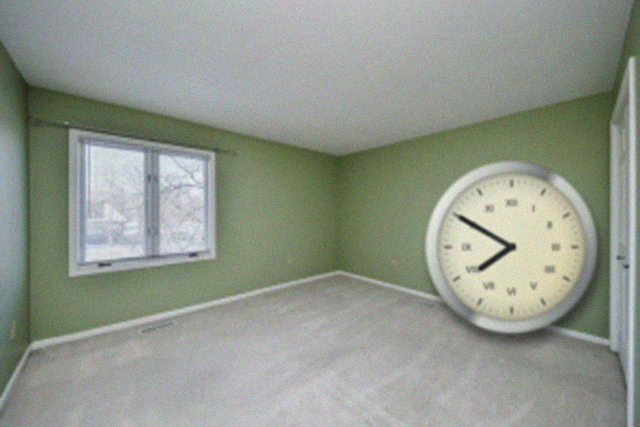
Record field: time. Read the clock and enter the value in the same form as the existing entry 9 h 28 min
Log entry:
7 h 50 min
